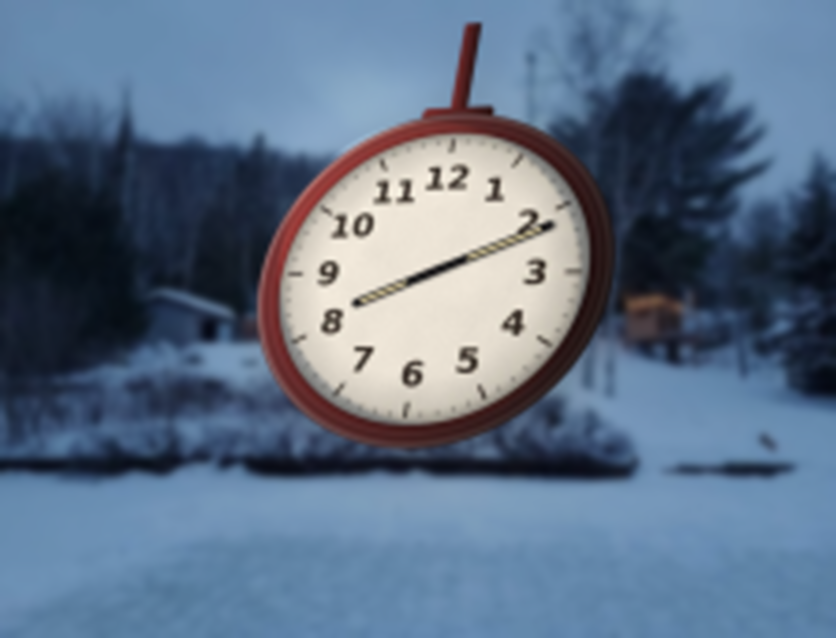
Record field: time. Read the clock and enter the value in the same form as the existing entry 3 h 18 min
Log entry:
8 h 11 min
